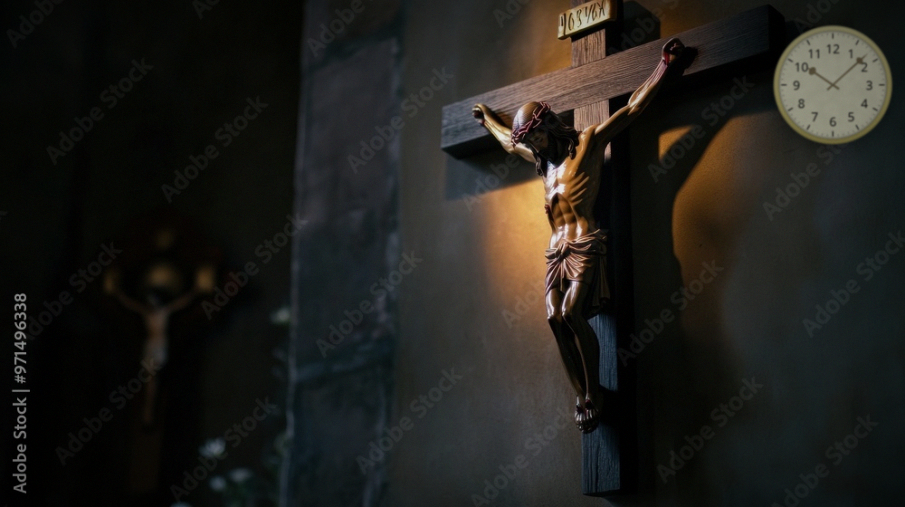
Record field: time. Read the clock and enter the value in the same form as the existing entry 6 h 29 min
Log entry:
10 h 08 min
